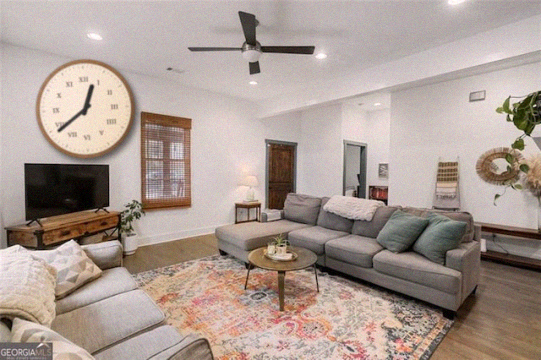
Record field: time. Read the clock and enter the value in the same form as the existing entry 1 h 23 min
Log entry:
12 h 39 min
